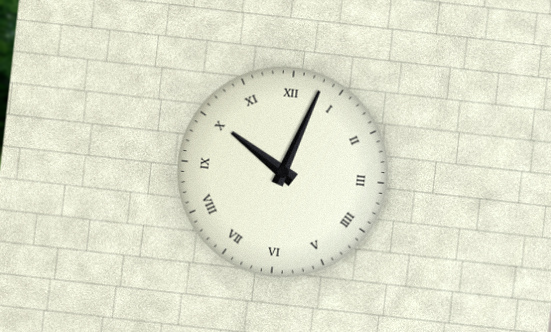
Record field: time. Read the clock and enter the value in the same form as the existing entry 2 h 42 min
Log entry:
10 h 03 min
